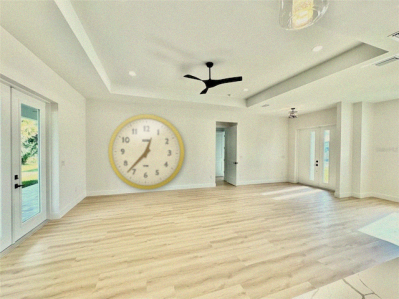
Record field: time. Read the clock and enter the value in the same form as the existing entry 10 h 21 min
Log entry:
12 h 37 min
